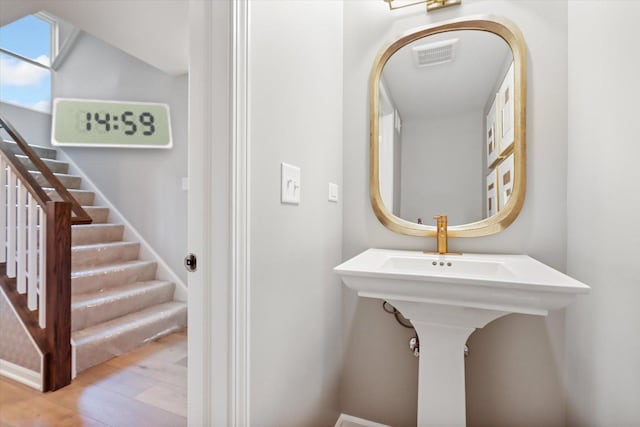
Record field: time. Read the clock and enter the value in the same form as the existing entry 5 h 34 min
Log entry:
14 h 59 min
